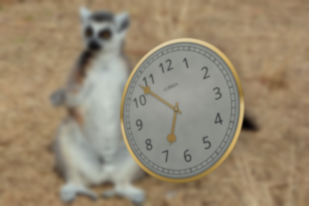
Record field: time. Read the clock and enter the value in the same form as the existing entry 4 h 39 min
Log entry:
6 h 53 min
